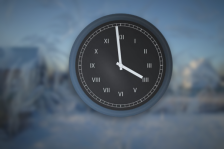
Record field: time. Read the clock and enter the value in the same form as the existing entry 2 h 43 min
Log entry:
3 h 59 min
